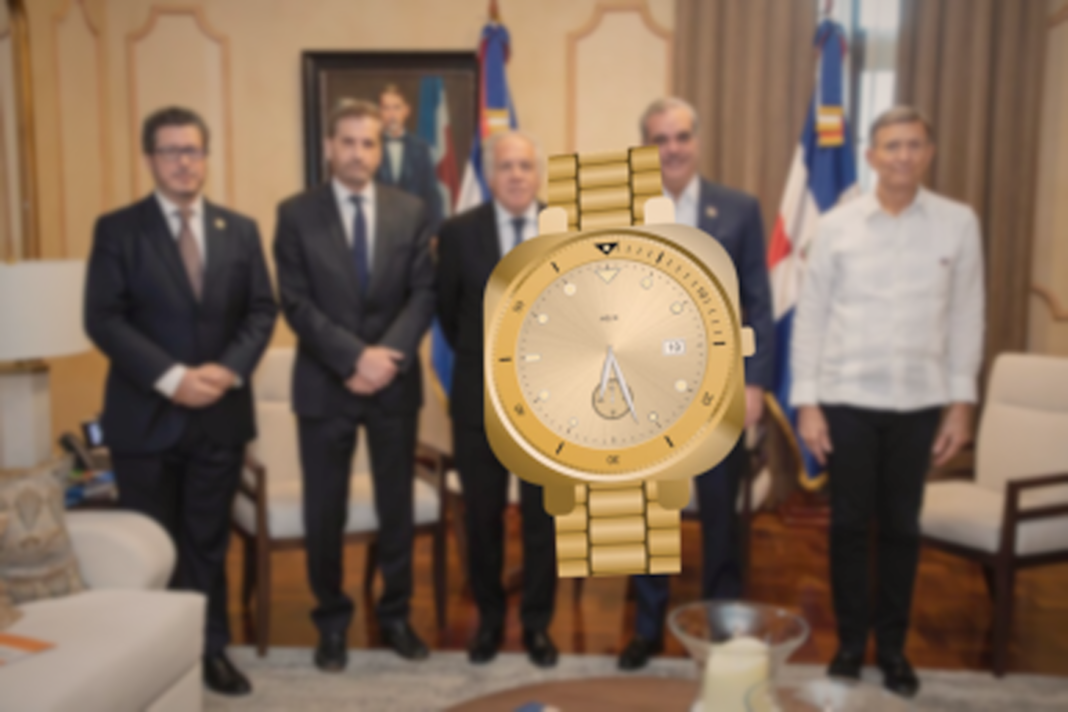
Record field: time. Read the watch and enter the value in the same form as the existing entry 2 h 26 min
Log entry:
6 h 27 min
